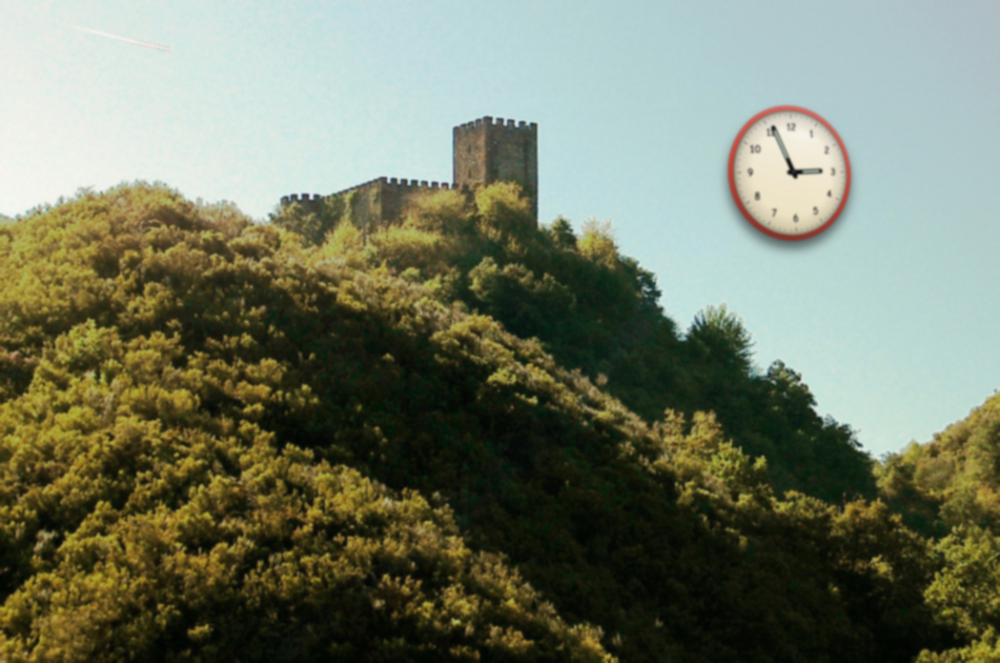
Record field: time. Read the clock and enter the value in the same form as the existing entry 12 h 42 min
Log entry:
2 h 56 min
